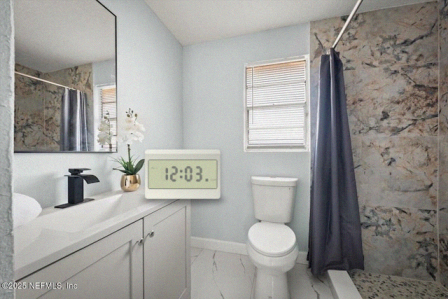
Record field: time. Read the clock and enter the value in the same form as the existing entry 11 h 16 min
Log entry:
12 h 03 min
